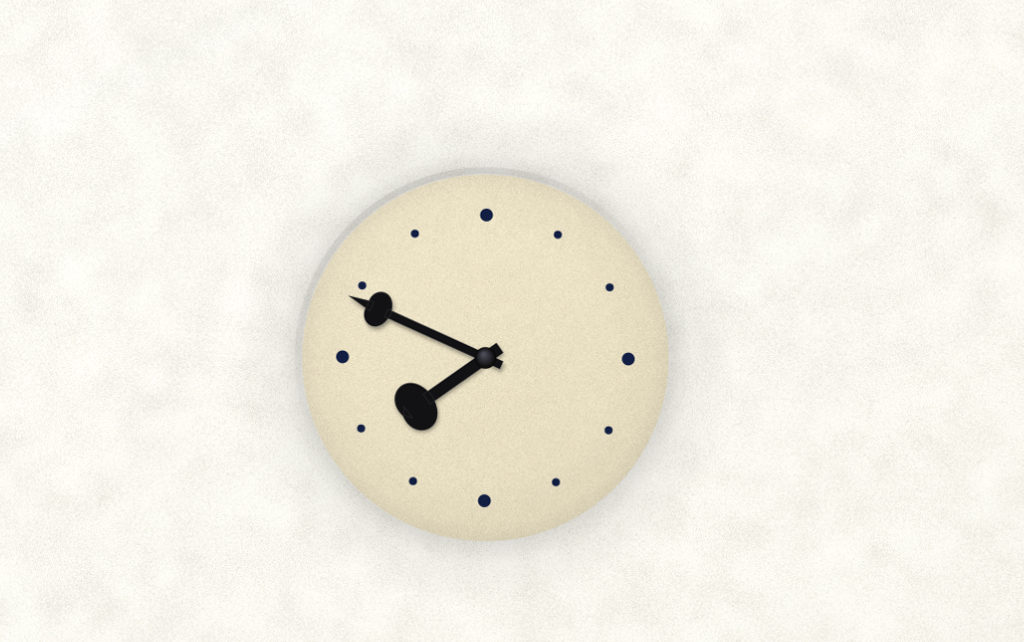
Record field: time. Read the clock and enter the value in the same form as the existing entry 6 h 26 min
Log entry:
7 h 49 min
